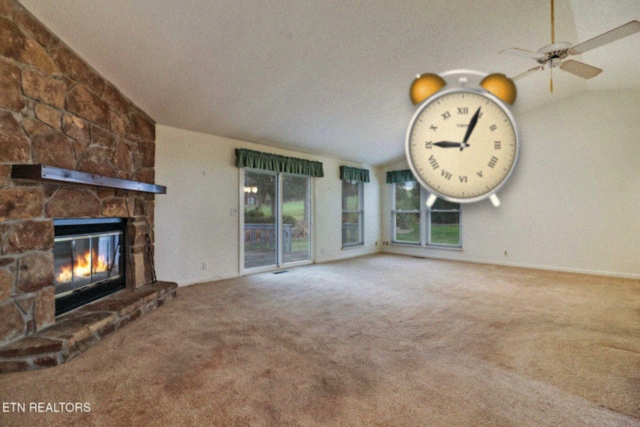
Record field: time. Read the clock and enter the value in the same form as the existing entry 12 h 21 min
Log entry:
9 h 04 min
